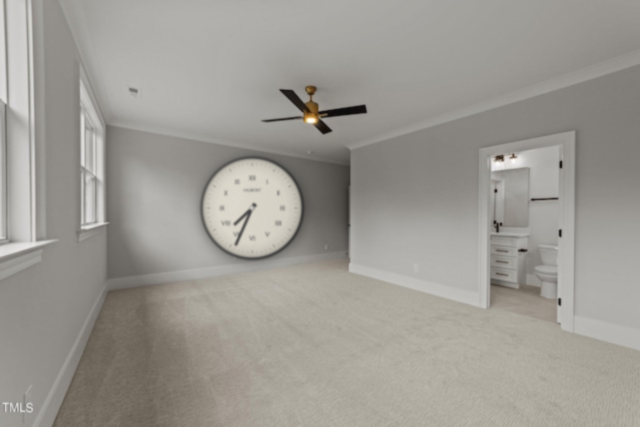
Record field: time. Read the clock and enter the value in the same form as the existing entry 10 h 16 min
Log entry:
7 h 34 min
